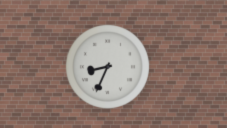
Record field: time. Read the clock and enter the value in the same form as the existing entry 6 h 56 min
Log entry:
8 h 34 min
